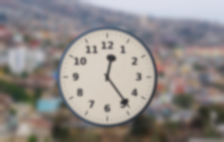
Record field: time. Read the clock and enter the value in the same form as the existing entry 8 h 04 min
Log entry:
12 h 24 min
